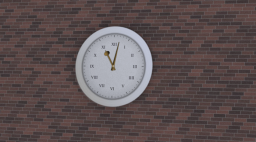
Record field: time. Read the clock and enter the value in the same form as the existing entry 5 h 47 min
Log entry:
11 h 02 min
